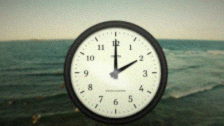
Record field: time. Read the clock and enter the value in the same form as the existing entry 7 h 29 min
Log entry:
2 h 00 min
